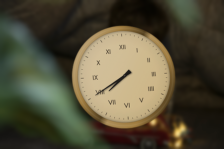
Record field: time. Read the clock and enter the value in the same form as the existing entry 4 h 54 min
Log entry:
7 h 40 min
